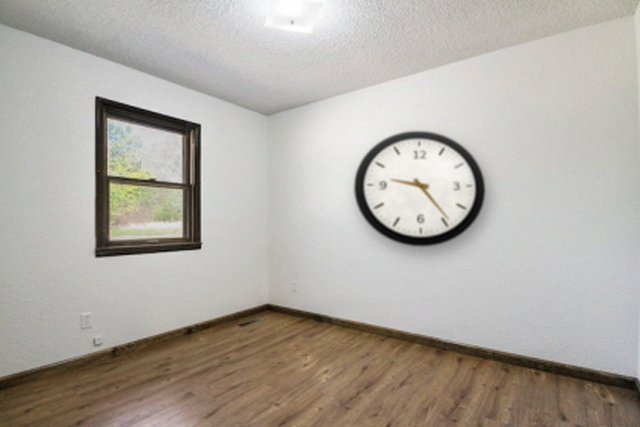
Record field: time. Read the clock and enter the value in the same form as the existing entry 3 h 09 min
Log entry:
9 h 24 min
